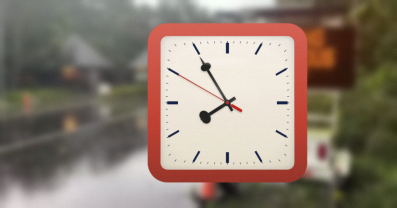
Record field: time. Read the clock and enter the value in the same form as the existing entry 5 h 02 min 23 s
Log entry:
7 h 54 min 50 s
